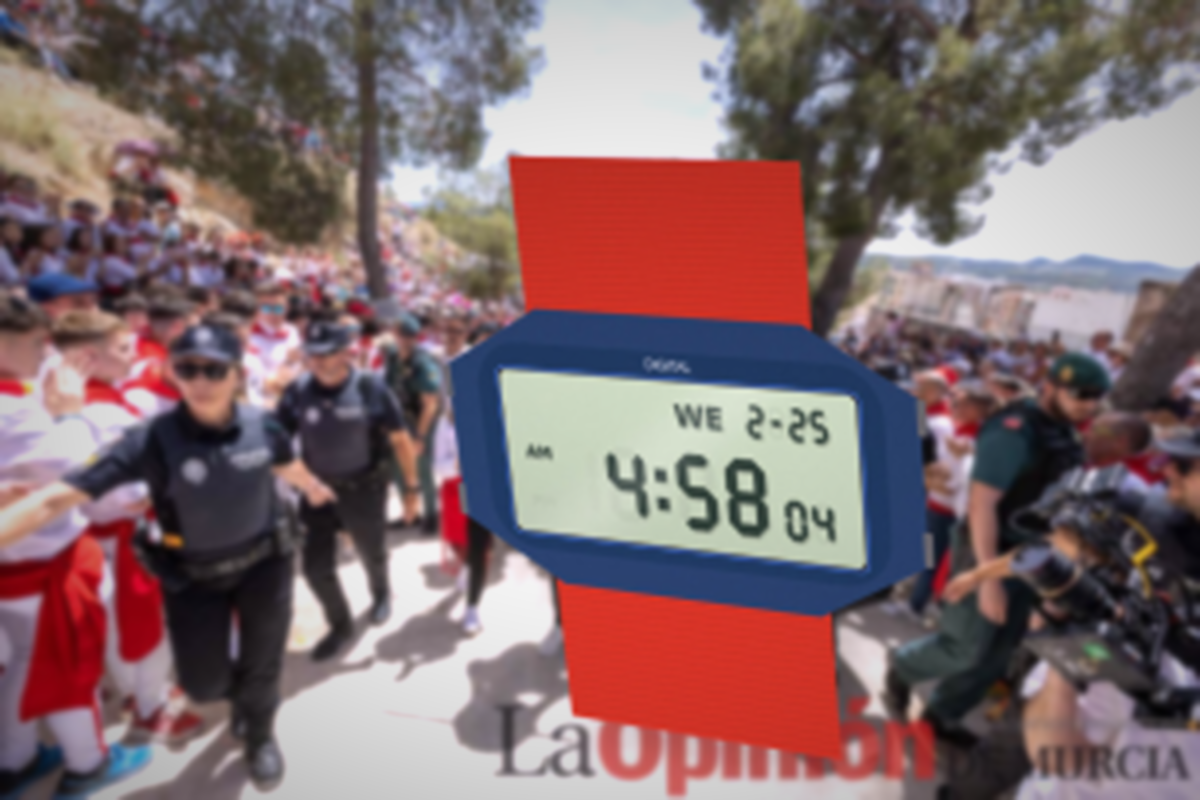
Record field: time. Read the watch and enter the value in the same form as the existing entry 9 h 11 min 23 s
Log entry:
4 h 58 min 04 s
